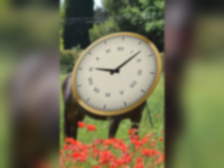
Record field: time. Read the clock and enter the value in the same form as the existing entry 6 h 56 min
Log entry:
9 h 07 min
